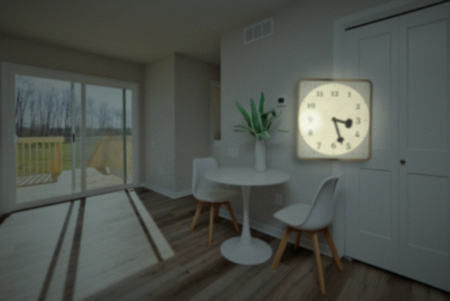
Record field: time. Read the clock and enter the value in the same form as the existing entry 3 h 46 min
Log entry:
3 h 27 min
